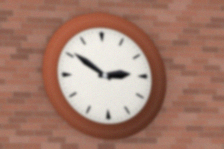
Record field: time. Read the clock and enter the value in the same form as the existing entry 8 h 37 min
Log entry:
2 h 51 min
